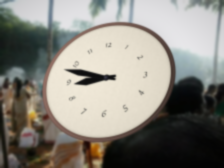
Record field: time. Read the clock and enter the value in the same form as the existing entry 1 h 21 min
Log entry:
8 h 48 min
